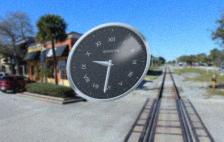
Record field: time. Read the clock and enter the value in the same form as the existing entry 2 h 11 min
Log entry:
9 h 31 min
